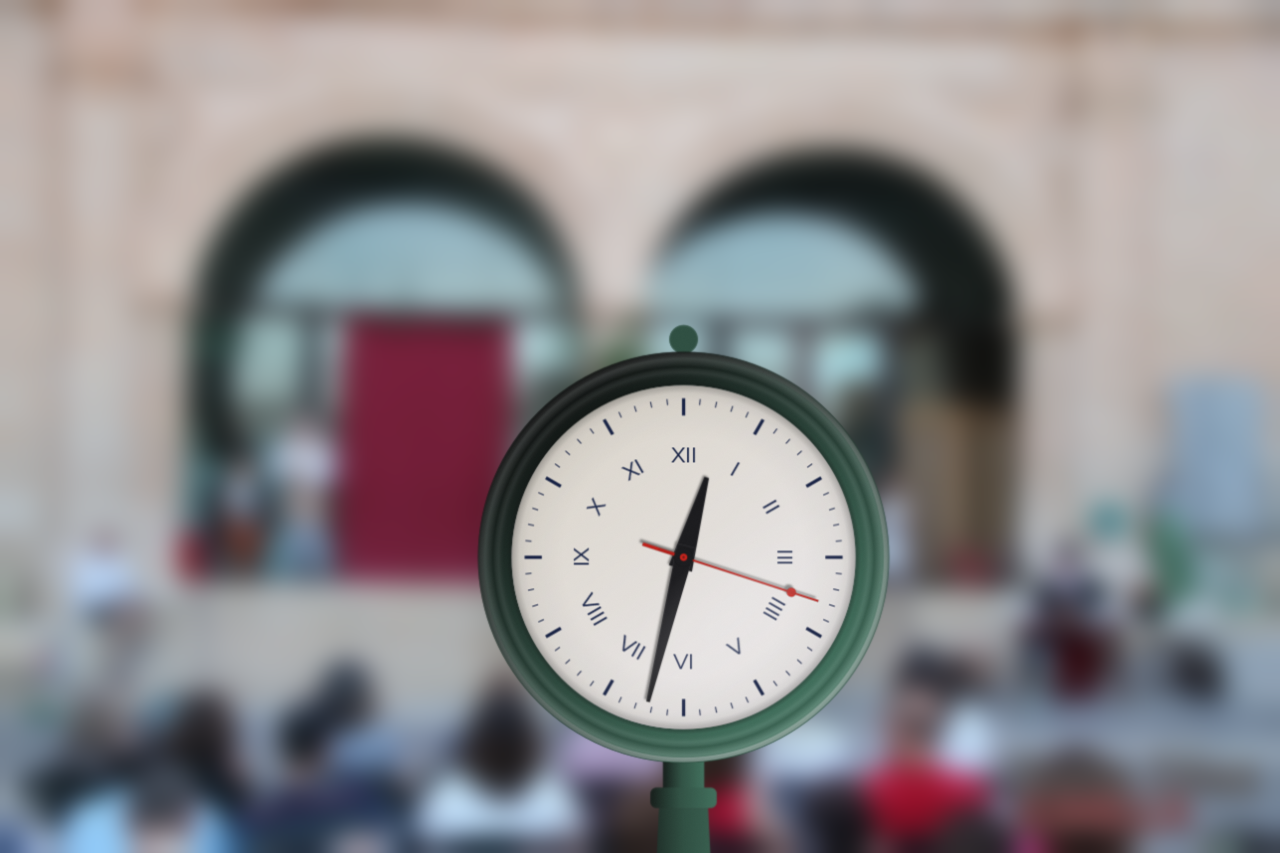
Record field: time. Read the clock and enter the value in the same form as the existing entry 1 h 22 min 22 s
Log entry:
12 h 32 min 18 s
